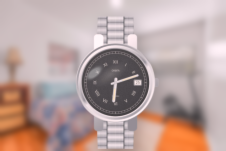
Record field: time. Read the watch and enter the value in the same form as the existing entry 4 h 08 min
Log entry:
6 h 12 min
